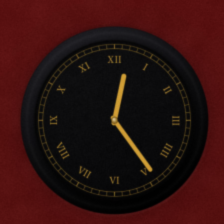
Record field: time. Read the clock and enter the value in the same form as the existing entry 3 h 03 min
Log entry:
12 h 24 min
